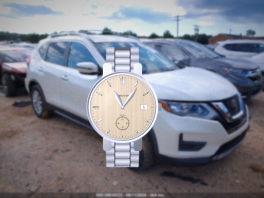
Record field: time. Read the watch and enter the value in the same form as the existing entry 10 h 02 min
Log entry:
11 h 06 min
